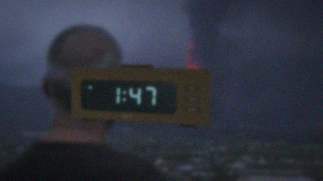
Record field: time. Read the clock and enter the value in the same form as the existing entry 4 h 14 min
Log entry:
1 h 47 min
